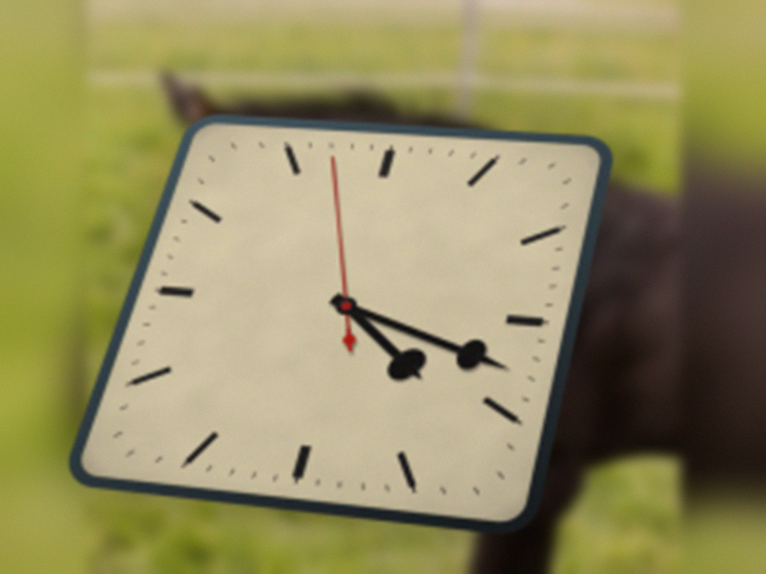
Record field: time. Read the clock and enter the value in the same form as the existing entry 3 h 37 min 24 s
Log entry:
4 h 17 min 57 s
